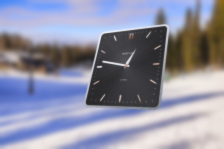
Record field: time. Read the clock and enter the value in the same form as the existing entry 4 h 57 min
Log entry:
12 h 47 min
